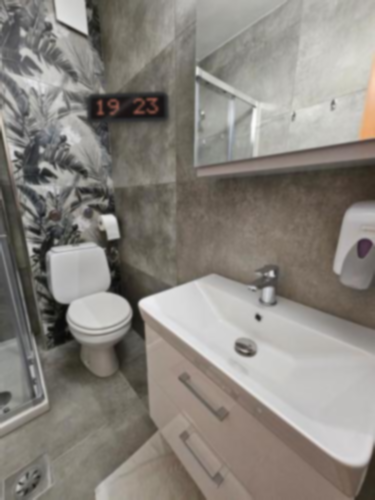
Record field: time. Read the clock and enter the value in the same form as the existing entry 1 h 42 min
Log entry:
19 h 23 min
